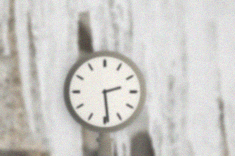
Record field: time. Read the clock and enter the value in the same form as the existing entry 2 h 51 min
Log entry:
2 h 29 min
